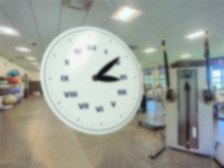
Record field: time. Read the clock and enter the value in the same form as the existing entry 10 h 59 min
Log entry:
3 h 09 min
